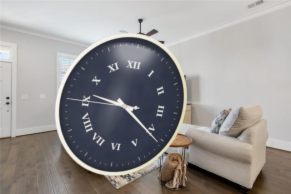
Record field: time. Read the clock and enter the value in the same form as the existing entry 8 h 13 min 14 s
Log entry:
9 h 20 min 45 s
